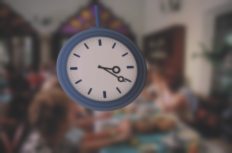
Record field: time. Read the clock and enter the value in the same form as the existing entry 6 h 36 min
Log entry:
3 h 21 min
